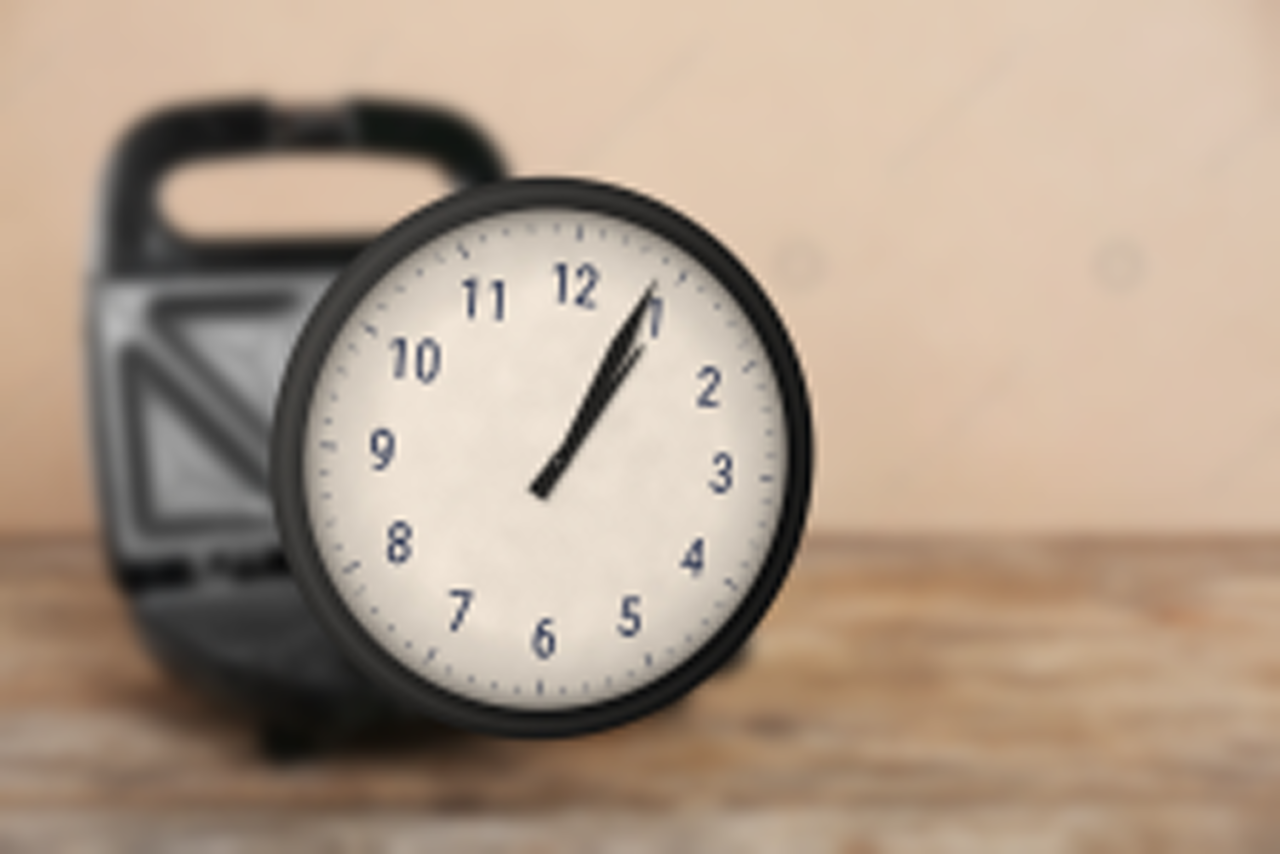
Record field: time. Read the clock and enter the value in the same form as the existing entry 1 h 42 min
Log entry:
1 h 04 min
